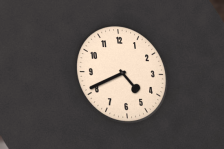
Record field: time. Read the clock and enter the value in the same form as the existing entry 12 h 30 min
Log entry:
4 h 41 min
